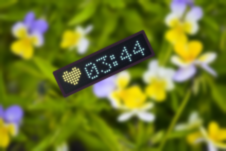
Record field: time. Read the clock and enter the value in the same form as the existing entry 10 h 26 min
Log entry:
3 h 44 min
